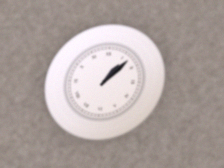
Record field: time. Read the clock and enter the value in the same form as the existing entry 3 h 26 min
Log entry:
1 h 07 min
